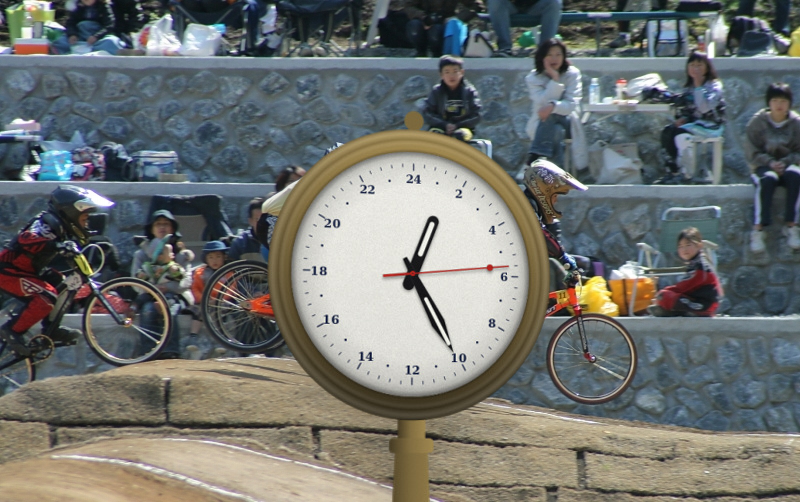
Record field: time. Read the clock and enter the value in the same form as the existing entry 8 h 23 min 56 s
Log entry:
1 h 25 min 14 s
